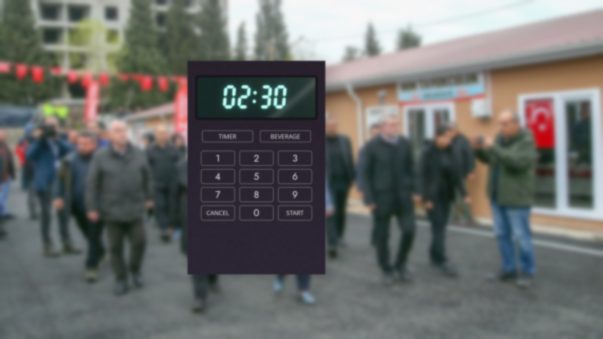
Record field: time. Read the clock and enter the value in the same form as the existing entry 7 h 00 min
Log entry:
2 h 30 min
